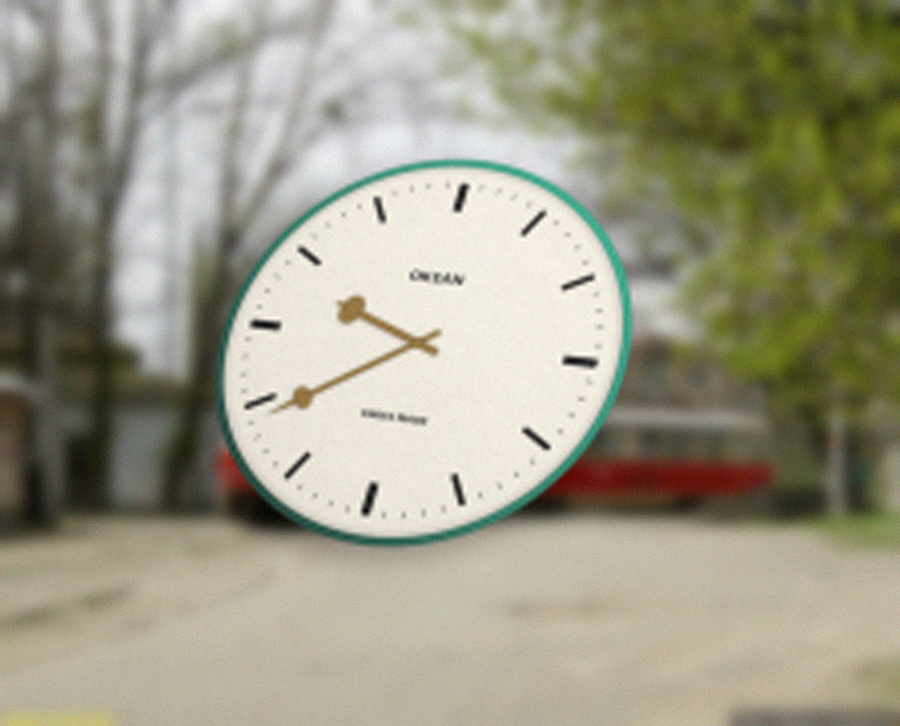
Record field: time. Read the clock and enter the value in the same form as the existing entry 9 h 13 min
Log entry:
9 h 39 min
